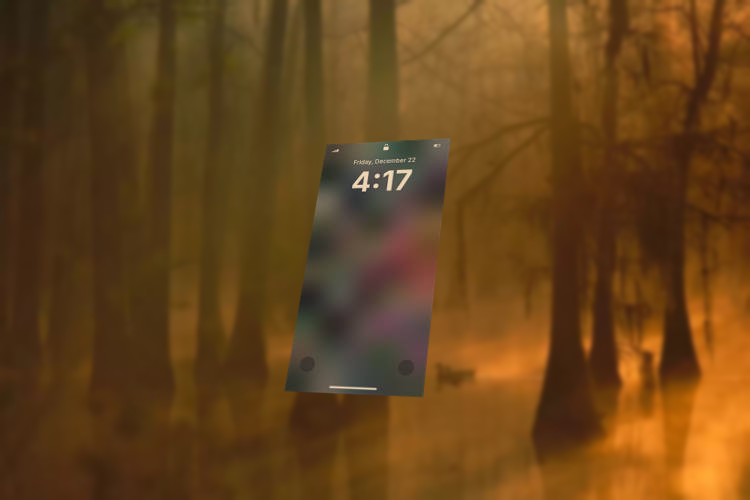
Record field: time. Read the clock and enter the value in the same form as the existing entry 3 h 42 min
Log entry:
4 h 17 min
